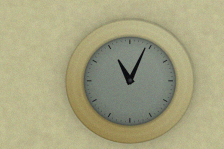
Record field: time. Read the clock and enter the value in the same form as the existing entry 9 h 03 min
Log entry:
11 h 04 min
